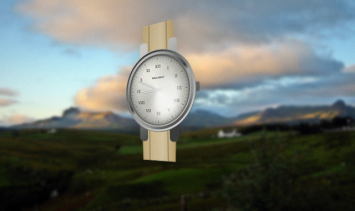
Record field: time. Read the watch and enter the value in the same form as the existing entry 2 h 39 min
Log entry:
8 h 49 min
